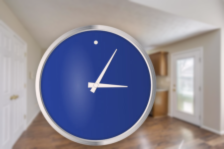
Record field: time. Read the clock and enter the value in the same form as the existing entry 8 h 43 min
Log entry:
3 h 05 min
